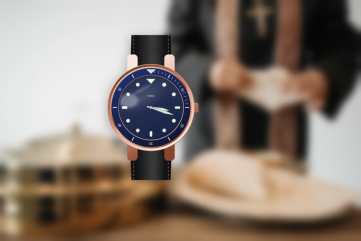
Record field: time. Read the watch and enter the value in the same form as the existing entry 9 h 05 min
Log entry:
3 h 18 min
